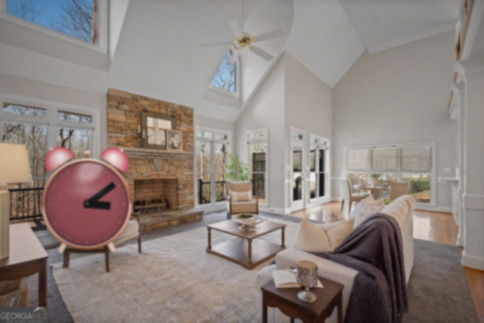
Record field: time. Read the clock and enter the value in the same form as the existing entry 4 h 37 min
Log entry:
3 h 09 min
